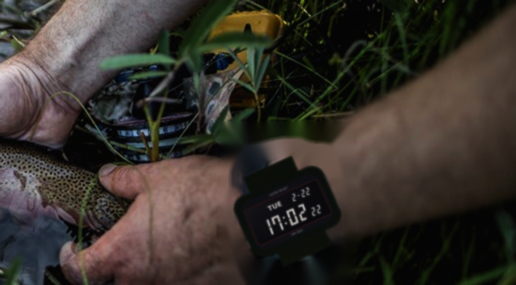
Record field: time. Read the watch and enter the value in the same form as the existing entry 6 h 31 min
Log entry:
17 h 02 min
